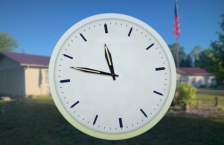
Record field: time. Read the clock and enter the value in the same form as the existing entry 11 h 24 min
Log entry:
11 h 48 min
